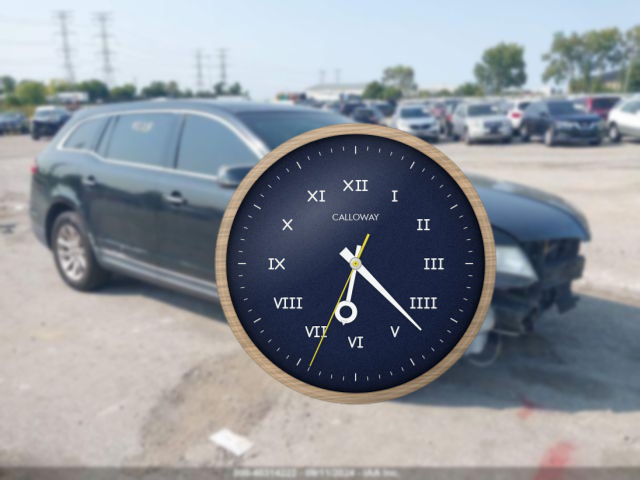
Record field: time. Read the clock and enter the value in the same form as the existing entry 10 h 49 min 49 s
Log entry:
6 h 22 min 34 s
